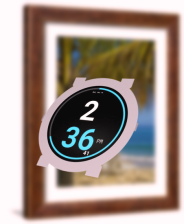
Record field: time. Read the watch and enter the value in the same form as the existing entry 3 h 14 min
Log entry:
2 h 36 min
